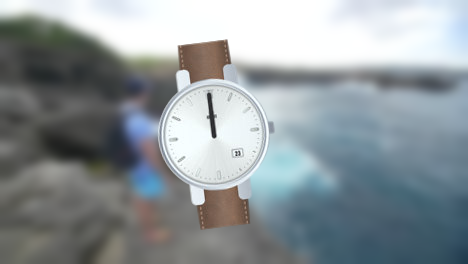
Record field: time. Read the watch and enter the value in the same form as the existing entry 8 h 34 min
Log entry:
12 h 00 min
